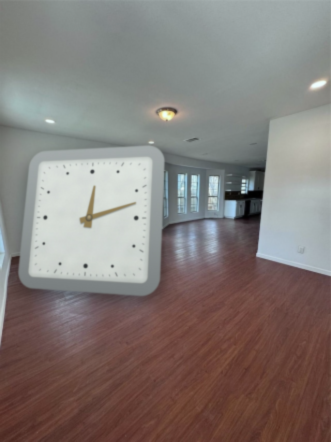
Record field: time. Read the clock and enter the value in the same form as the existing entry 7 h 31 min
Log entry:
12 h 12 min
